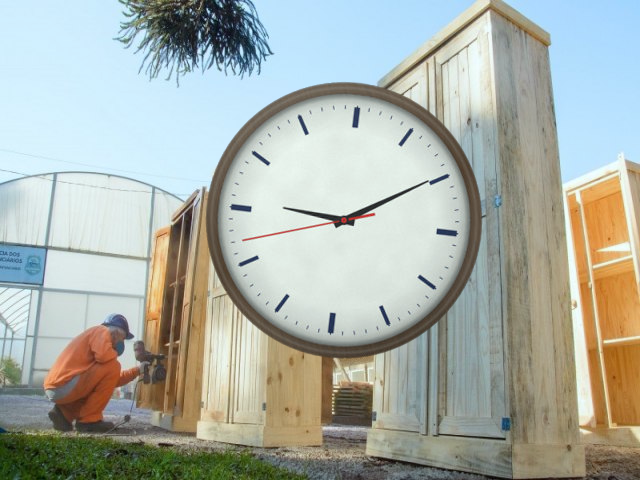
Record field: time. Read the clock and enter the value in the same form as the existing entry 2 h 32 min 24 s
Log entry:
9 h 09 min 42 s
